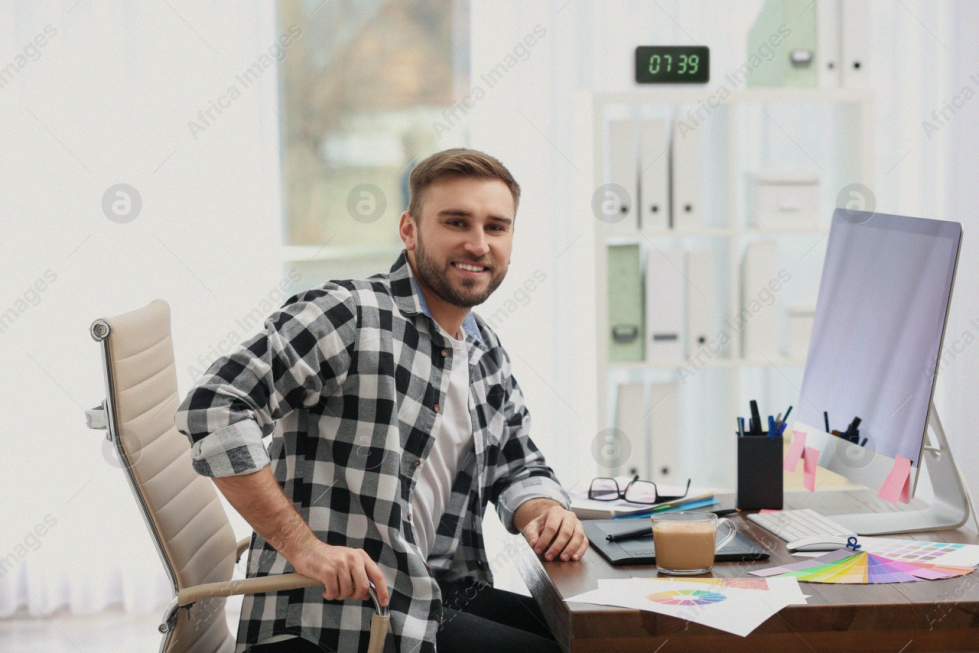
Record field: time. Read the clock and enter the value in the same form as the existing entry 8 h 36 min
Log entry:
7 h 39 min
